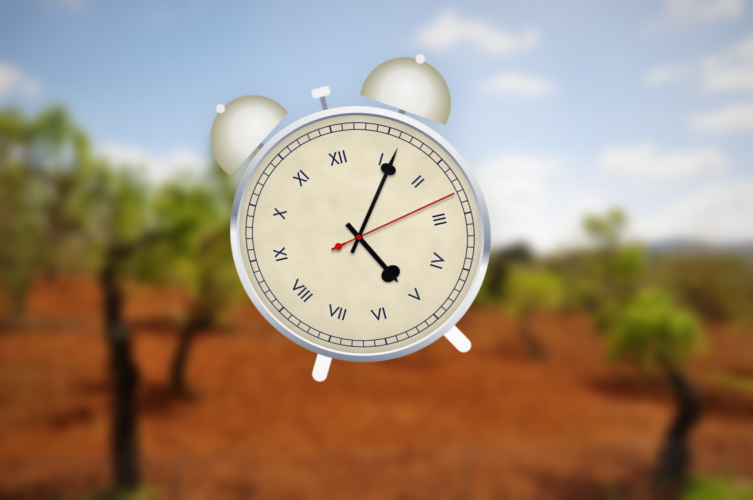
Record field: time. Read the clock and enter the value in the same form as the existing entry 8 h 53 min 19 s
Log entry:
5 h 06 min 13 s
